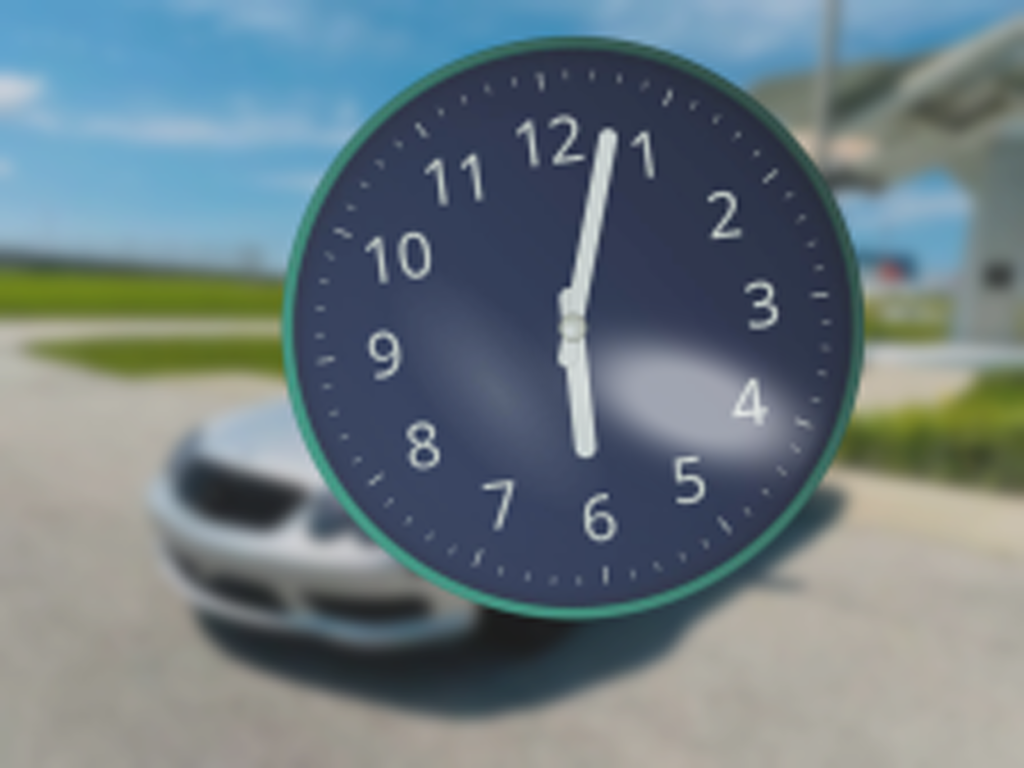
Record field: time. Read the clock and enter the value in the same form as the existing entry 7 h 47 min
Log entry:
6 h 03 min
